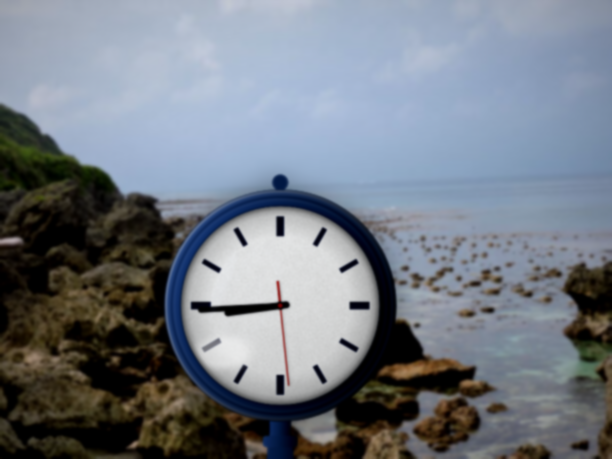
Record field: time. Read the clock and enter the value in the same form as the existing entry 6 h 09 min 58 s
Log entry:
8 h 44 min 29 s
